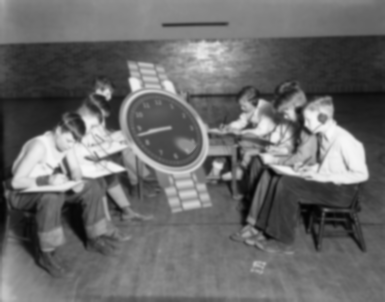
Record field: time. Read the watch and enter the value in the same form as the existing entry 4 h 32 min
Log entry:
8 h 43 min
